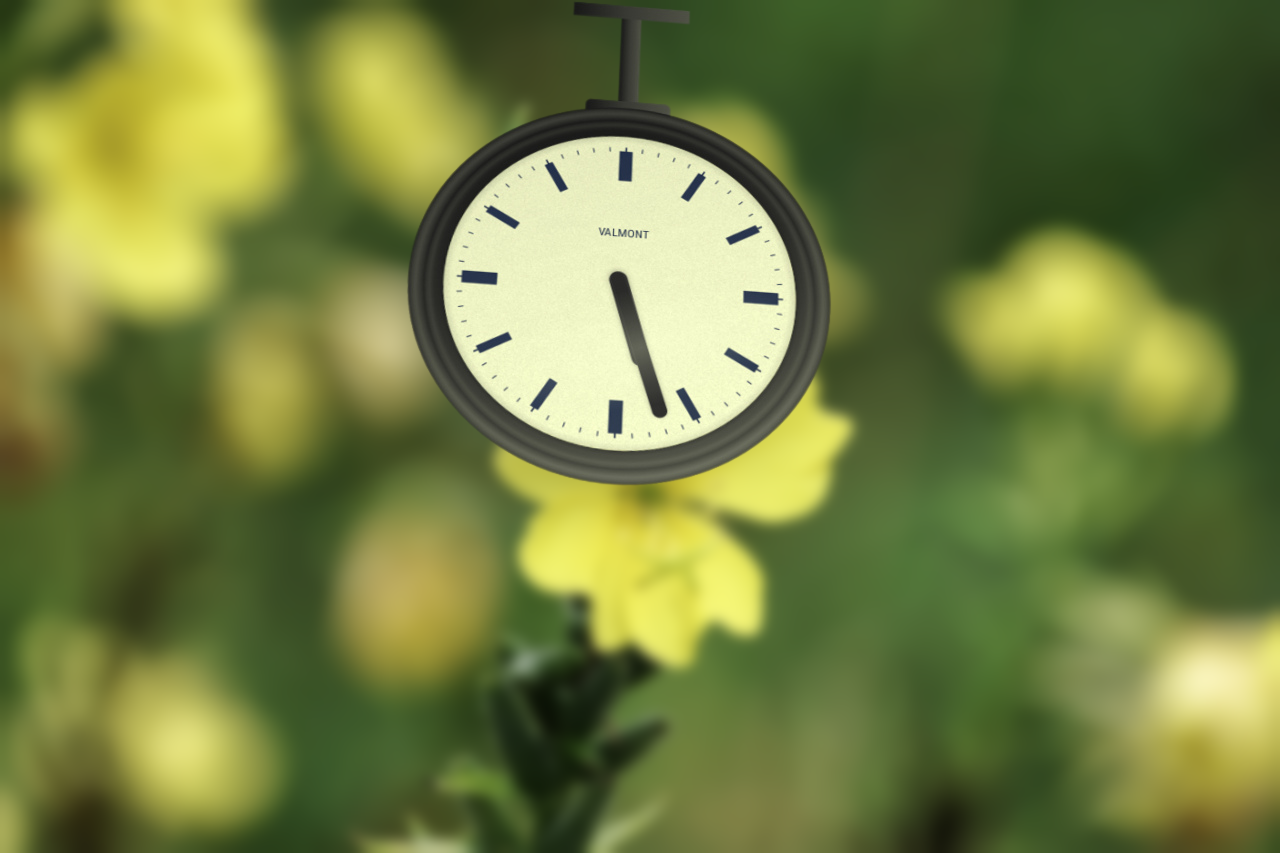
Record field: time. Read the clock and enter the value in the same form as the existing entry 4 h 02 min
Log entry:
5 h 27 min
